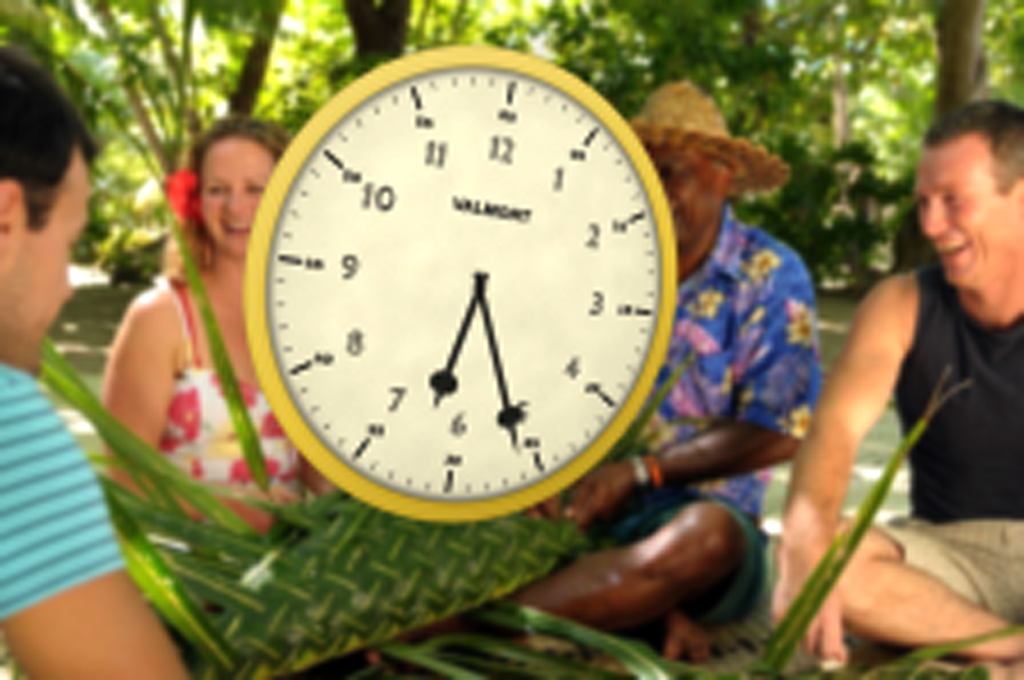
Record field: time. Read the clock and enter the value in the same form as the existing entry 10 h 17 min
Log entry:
6 h 26 min
